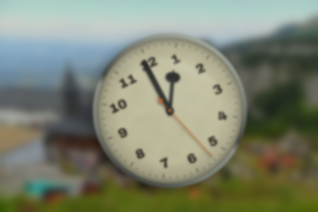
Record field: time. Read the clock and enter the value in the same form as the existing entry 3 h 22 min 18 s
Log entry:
12 h 59 min 27 s
